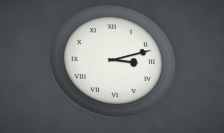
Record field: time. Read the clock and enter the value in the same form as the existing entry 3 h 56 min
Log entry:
3 h 12 min
